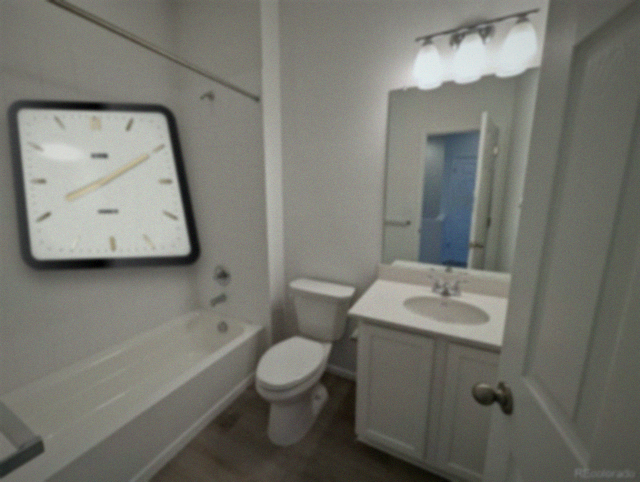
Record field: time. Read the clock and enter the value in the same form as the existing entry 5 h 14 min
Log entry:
8 h 10 min
